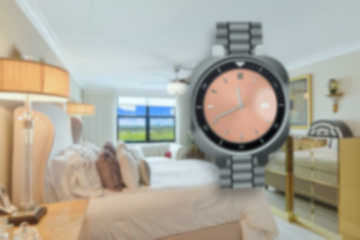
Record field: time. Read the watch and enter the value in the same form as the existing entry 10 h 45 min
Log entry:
11 h 41 min
